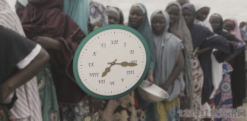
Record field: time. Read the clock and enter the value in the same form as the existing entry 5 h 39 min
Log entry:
7 h 16 min
